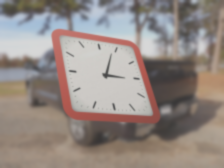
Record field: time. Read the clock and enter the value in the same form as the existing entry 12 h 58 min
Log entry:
3 h 04 min
